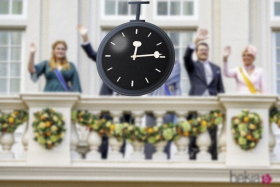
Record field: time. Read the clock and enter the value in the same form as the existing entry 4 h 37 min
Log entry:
12 h 14 min
